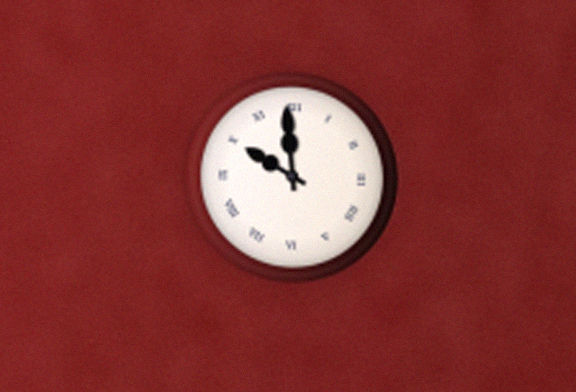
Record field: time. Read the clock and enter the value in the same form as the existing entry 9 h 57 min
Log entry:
9 h 59 min
